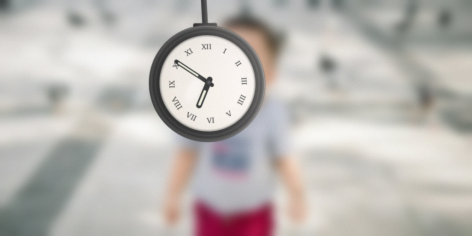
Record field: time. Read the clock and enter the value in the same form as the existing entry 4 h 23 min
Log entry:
6 h 51 min
